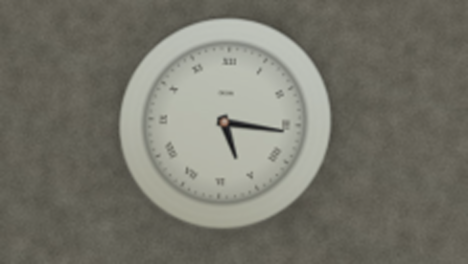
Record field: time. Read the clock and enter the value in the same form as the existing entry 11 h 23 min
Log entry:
5 h 16 min
